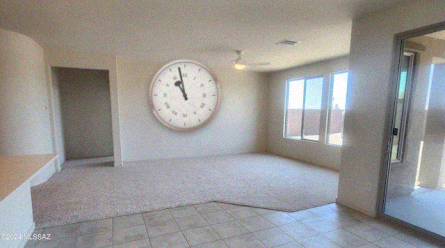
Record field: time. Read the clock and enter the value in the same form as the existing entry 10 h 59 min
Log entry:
10 h 58 min
